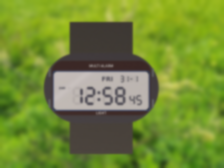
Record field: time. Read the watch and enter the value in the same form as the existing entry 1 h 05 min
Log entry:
12 h 58 min
